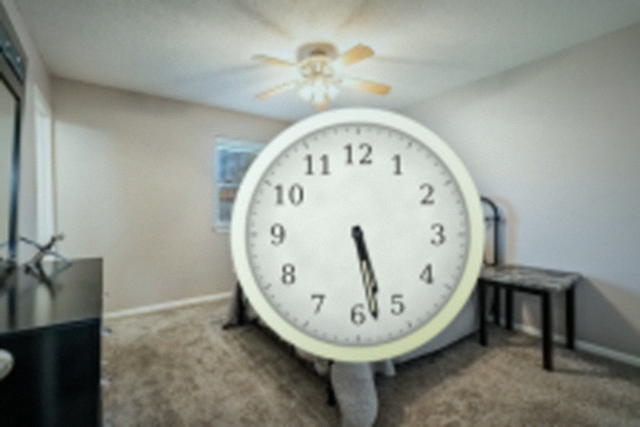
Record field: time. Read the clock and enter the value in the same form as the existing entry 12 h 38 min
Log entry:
5 h 28 min
